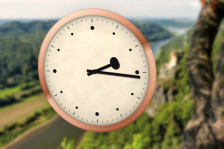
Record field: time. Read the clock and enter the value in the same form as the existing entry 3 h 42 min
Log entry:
2 h 16 min
